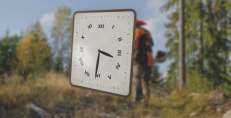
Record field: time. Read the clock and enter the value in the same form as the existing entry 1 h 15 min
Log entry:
3 h 31 min
